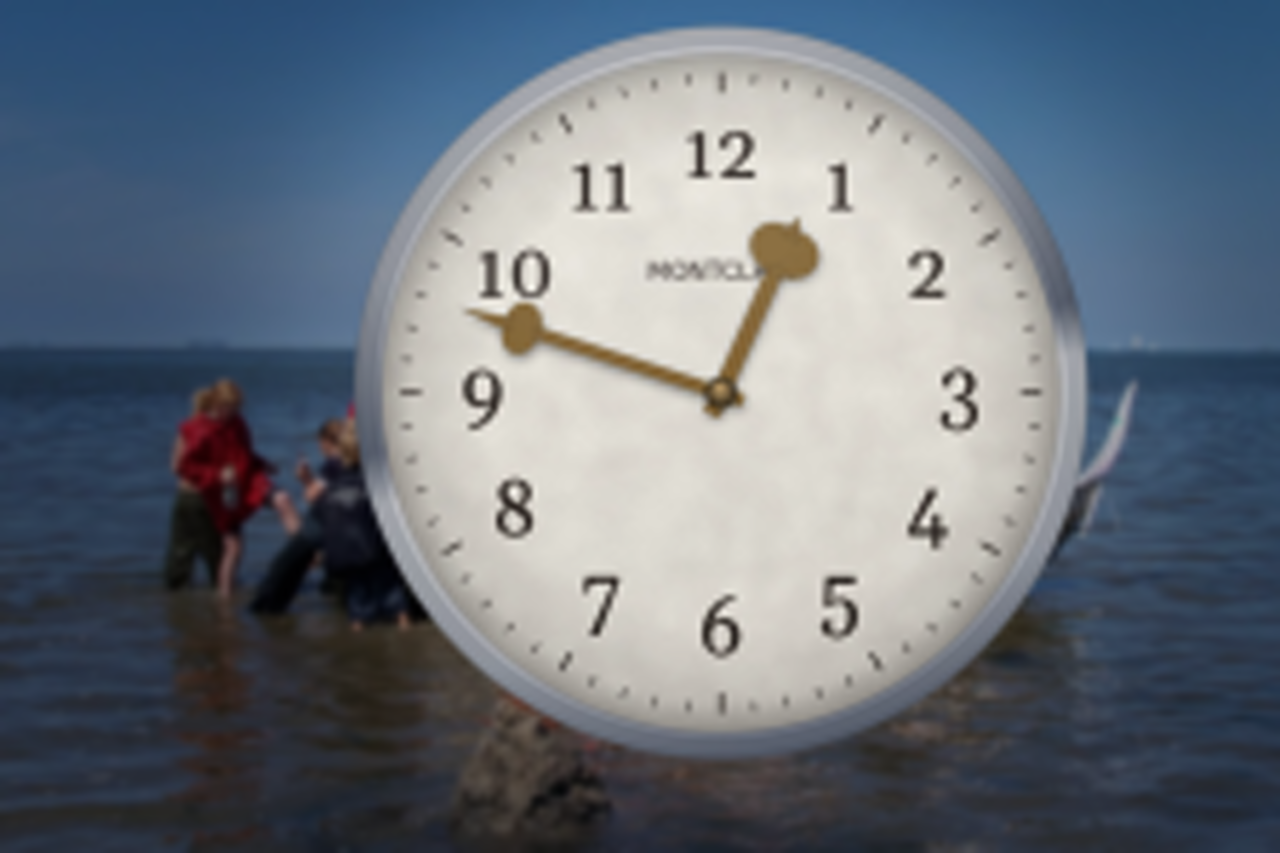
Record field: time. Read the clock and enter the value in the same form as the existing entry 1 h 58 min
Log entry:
12 h 48 min
